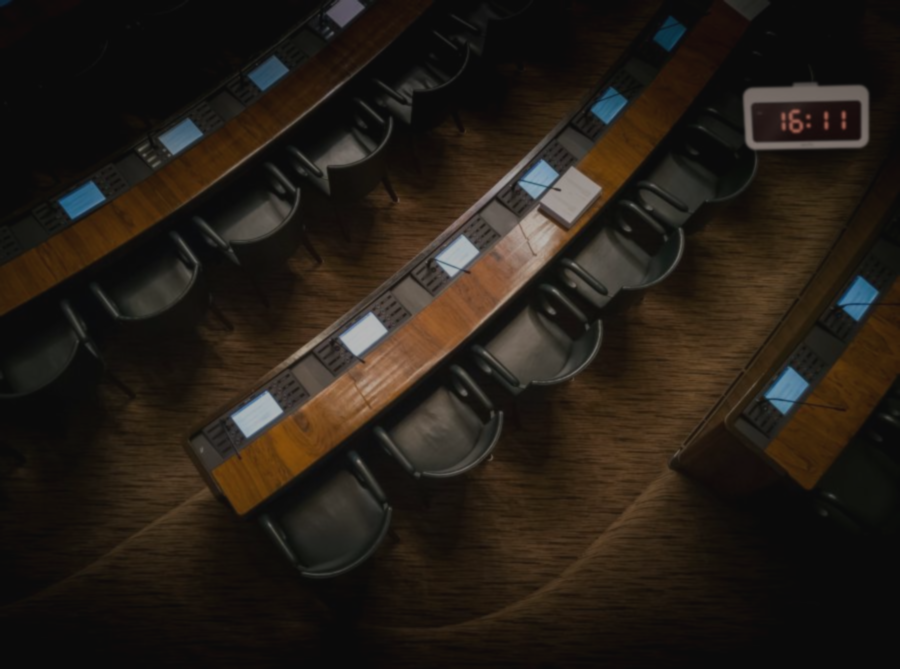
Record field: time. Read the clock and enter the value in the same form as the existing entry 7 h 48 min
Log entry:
16 h 11 min
